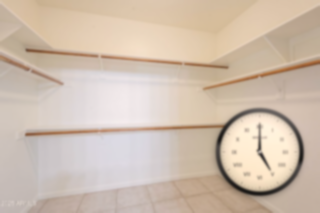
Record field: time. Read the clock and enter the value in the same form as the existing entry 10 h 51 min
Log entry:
5 h 00 min
